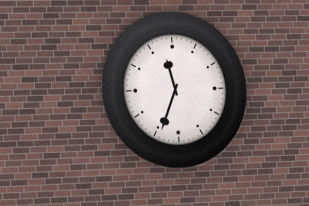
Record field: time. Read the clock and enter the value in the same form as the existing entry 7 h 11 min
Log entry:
11 h 34 min
